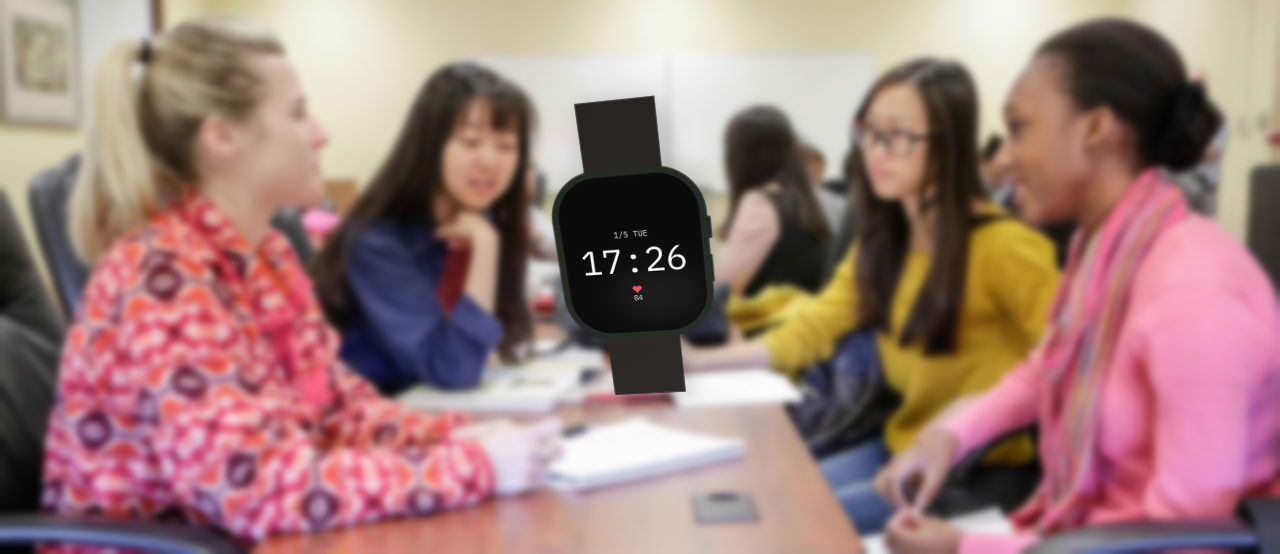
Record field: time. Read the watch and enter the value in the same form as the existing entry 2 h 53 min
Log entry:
17 h 26 min
